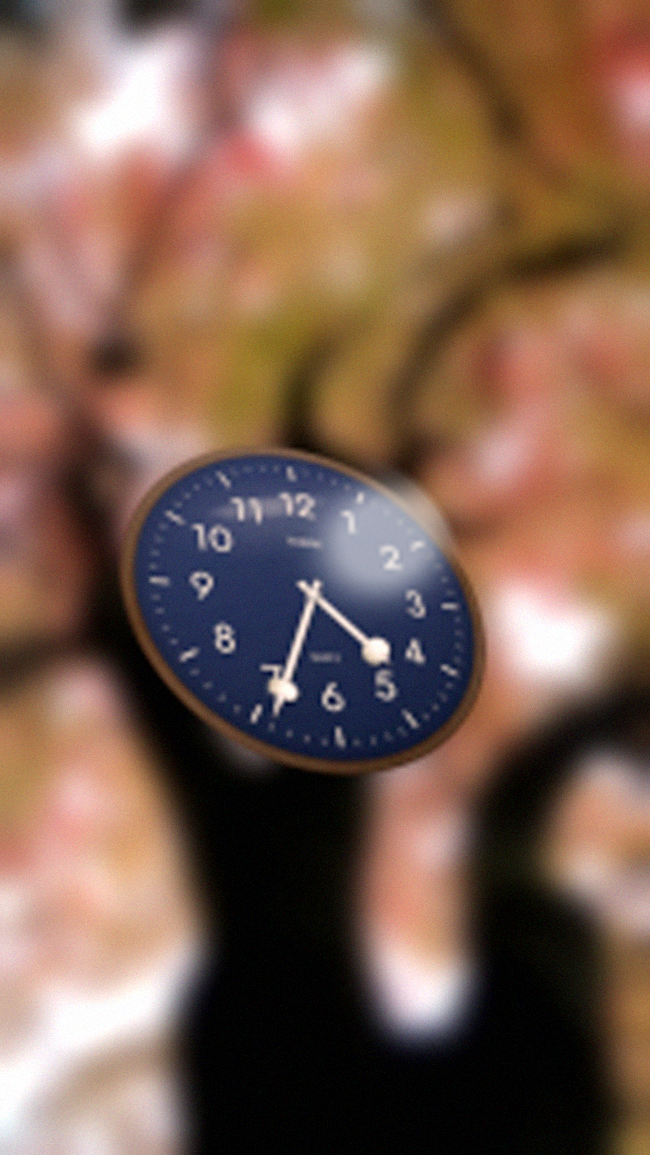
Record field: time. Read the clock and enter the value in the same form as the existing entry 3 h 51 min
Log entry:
4 h 34 min
